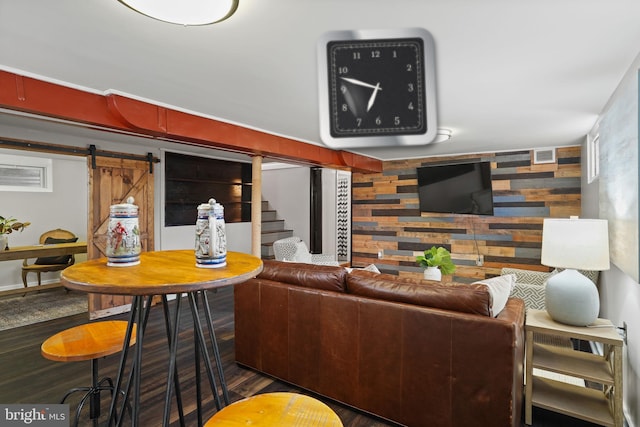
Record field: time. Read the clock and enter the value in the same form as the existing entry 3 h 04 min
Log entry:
6 h 48 min
